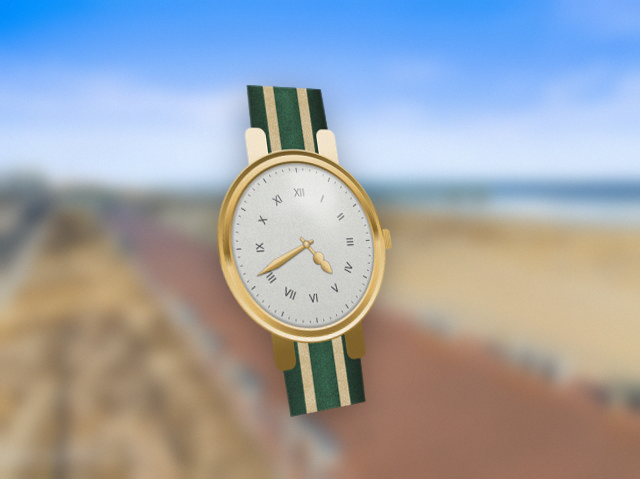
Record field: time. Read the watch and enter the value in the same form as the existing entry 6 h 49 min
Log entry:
4 h 41 min
